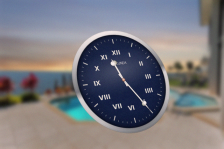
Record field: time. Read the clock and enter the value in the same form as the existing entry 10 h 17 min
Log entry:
11 h 25 min
